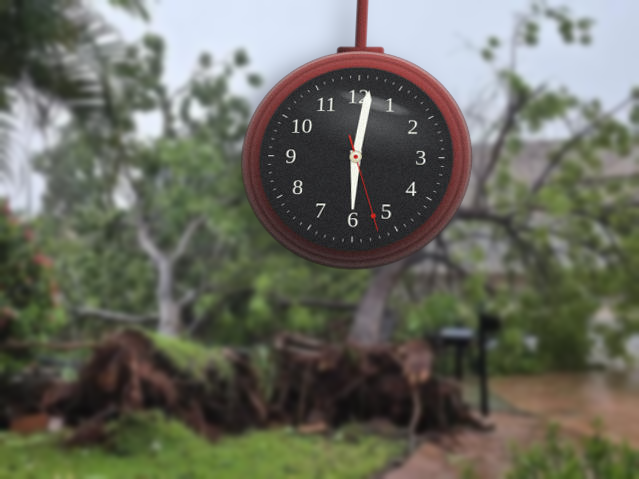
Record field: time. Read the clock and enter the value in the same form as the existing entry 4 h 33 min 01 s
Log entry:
6 h 01 min 27 s
